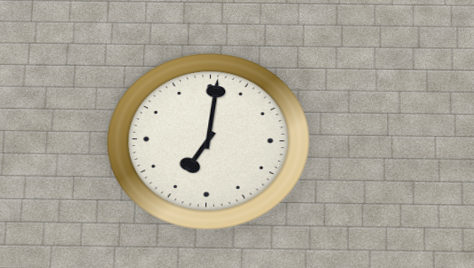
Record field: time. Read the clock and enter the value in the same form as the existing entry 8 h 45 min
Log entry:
7 h 01 min
